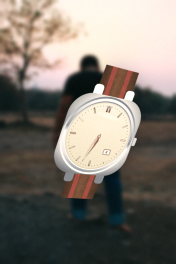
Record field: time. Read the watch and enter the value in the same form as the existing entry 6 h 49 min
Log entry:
6 h 33 min
